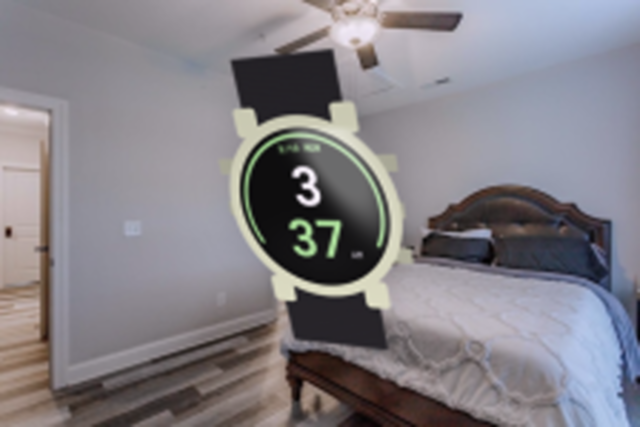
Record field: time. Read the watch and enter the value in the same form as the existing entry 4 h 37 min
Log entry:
3 h 37 min
